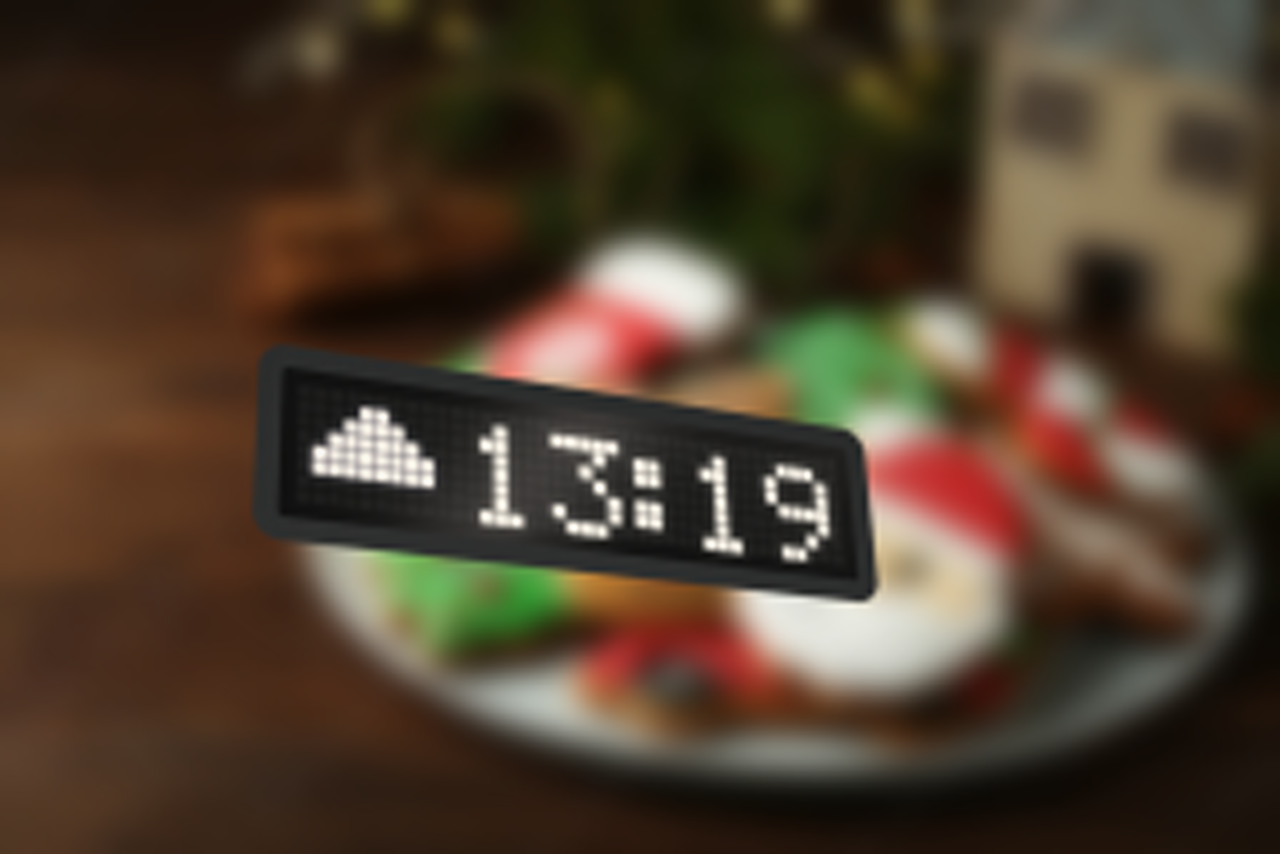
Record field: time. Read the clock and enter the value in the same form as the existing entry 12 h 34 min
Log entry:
13 h 19 min
